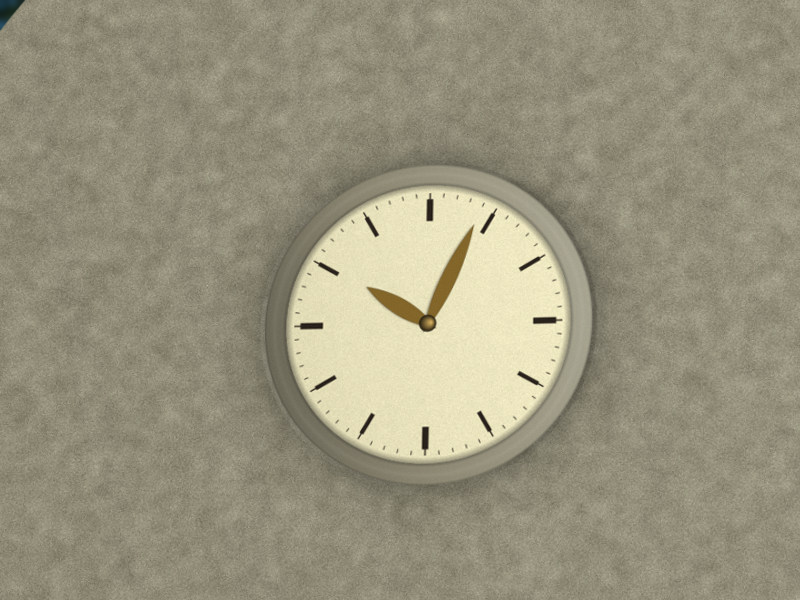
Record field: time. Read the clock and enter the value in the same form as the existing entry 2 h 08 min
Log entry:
10 h 04 min
